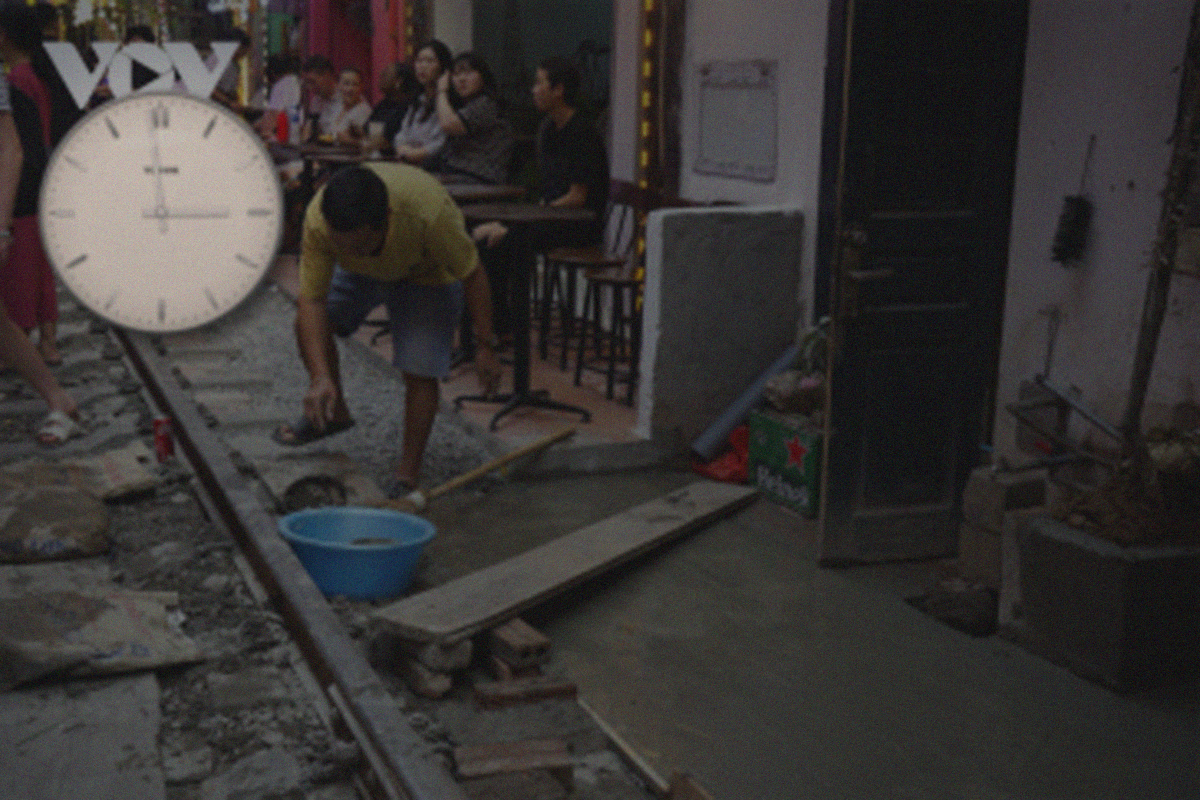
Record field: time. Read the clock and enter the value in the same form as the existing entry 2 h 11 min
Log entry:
2 h 59 min
